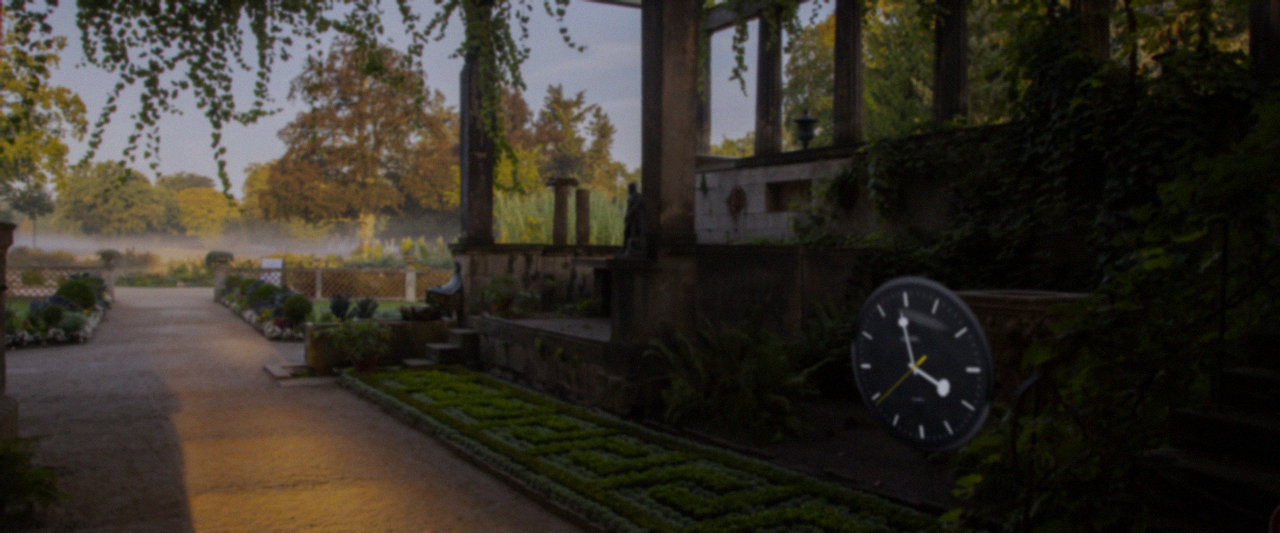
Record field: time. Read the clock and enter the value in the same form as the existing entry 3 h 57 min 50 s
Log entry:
3 h 58 min 39 s
